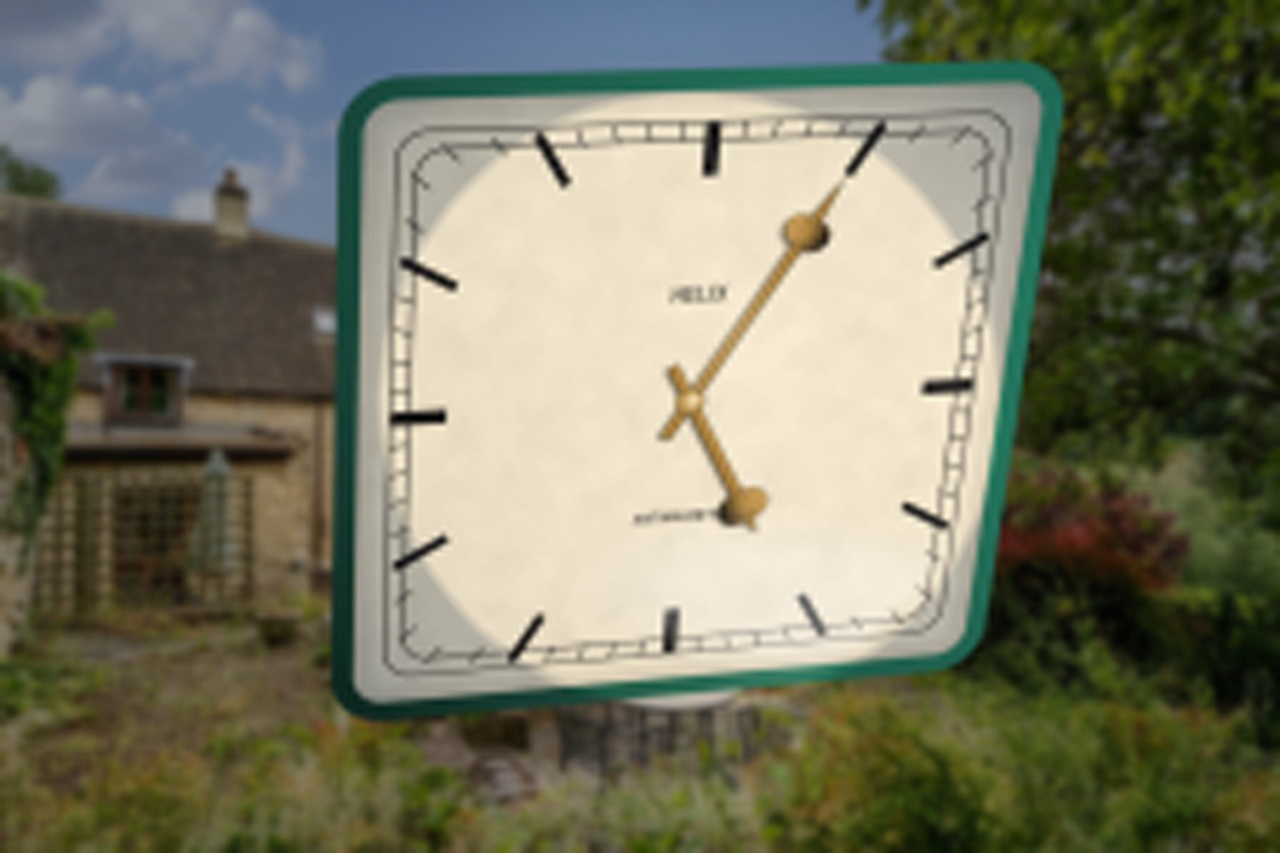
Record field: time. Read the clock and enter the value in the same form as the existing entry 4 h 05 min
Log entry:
5 h 05 min
